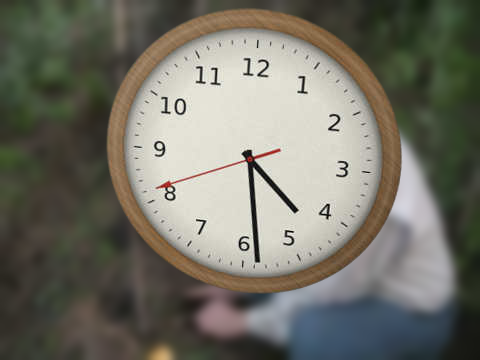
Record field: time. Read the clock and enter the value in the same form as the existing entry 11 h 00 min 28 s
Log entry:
4 h 28 min 41 s
